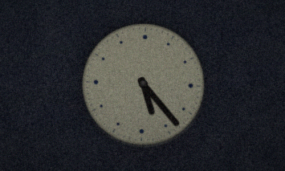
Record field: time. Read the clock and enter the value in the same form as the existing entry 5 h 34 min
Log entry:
5 h 23 min
